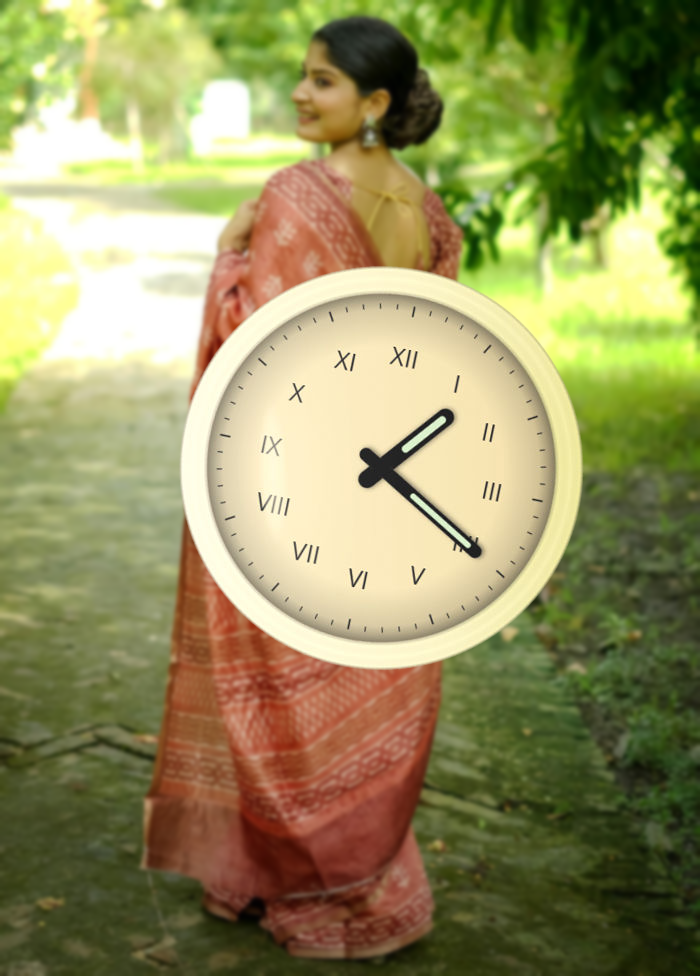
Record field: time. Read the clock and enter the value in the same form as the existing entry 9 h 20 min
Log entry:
1 h 20 min
